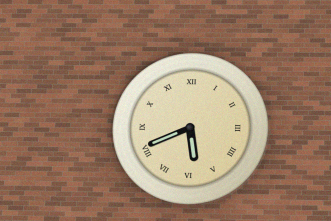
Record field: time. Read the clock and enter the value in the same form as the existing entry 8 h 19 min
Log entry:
5 h 41 min
